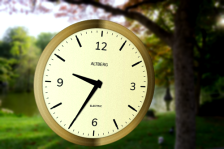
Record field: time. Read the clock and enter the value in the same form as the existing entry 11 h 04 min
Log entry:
9 h 35 min
